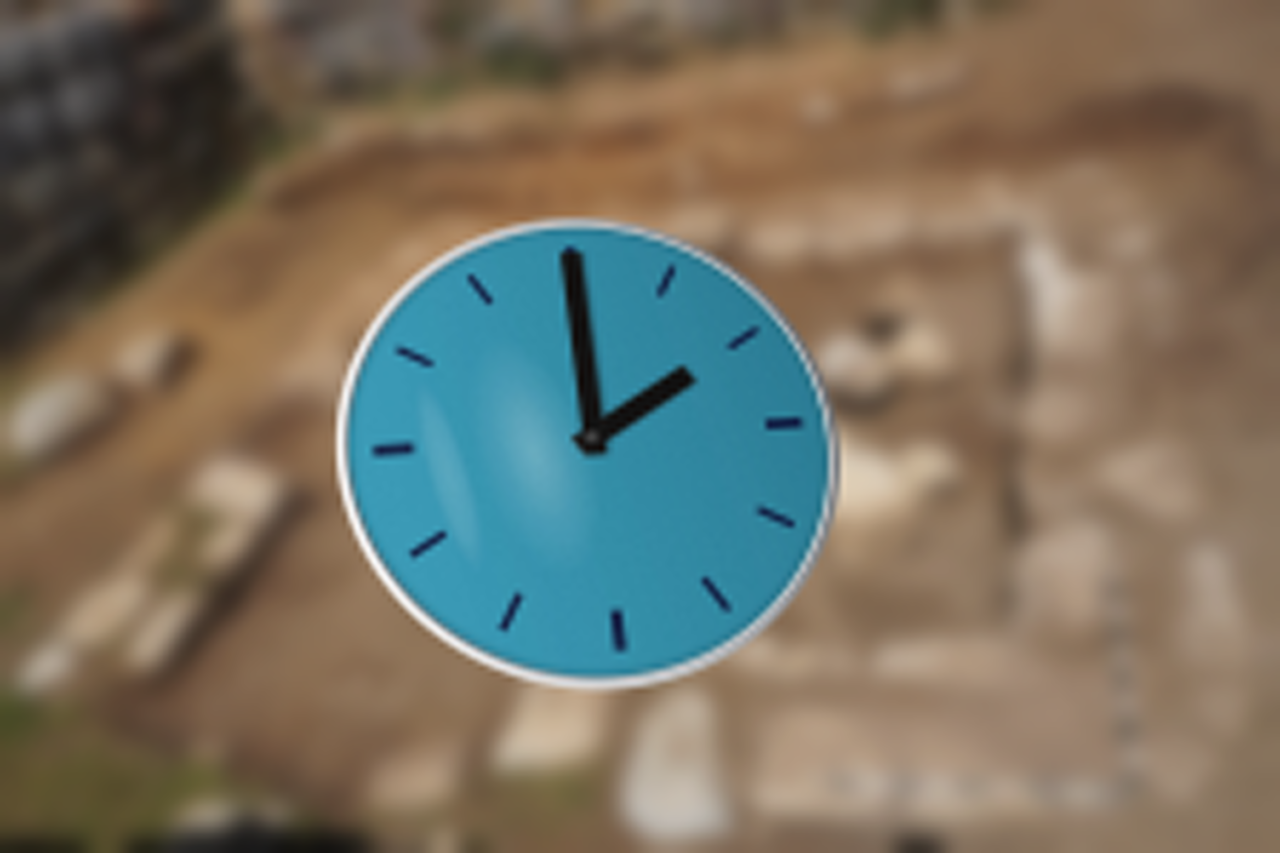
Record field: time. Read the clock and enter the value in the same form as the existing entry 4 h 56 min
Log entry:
2 h 00 min
